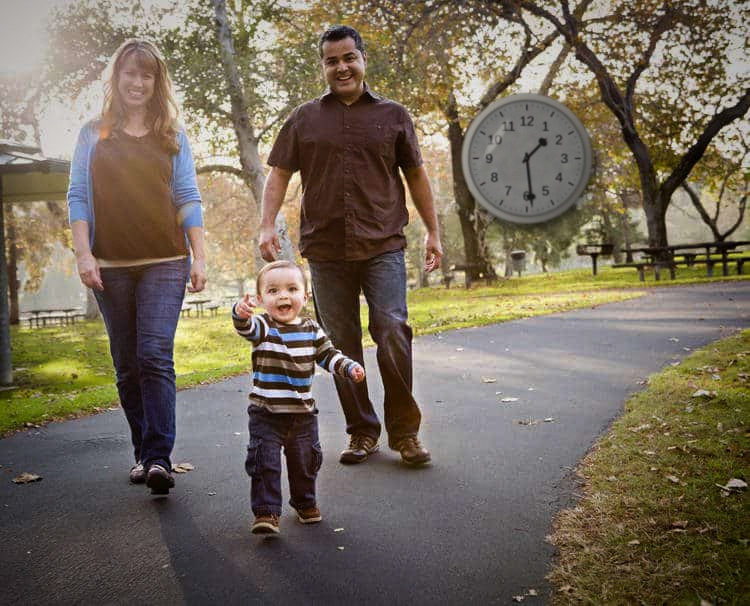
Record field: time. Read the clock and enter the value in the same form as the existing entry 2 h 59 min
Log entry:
1 h 29 min
